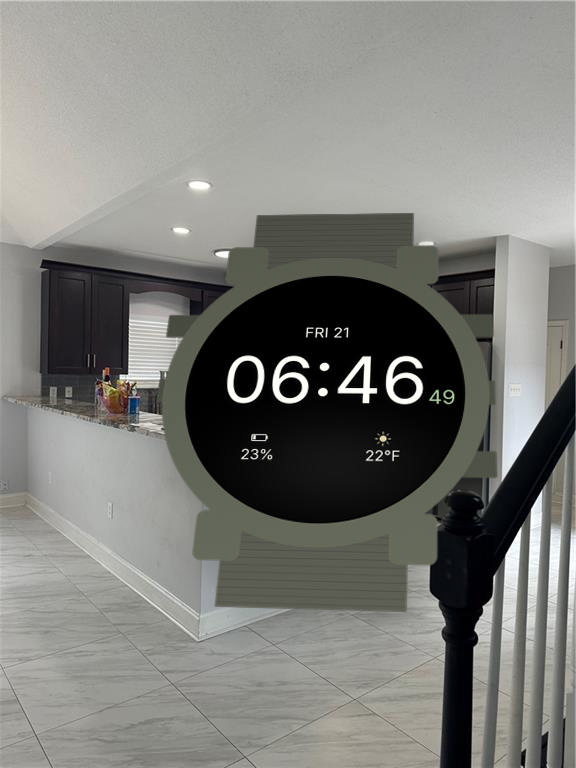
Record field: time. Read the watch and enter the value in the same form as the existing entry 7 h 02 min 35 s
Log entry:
6 h 46 min 49 s
